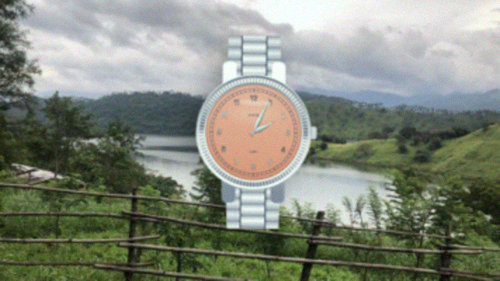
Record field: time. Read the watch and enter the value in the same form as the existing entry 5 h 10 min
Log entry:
2 h 04 min
